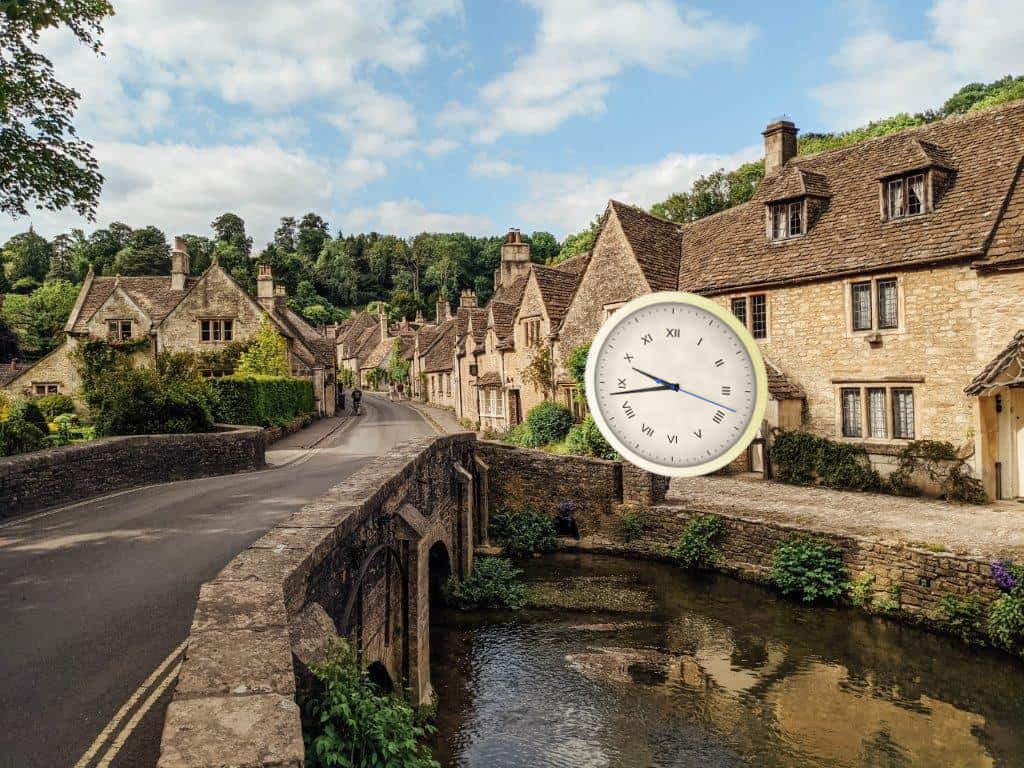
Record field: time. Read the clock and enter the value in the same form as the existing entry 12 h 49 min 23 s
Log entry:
9 h 43 min 18 s
